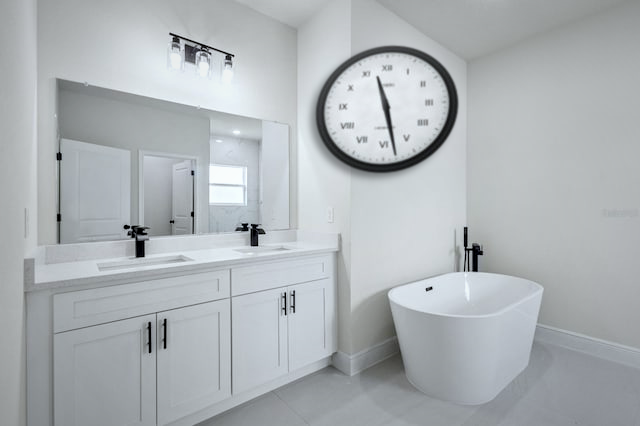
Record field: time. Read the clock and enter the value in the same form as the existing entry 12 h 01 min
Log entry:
11 h 28 min
